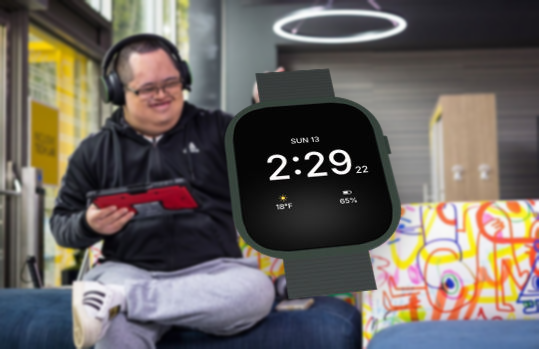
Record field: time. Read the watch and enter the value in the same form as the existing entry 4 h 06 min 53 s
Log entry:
2 h 29 min 22 s
